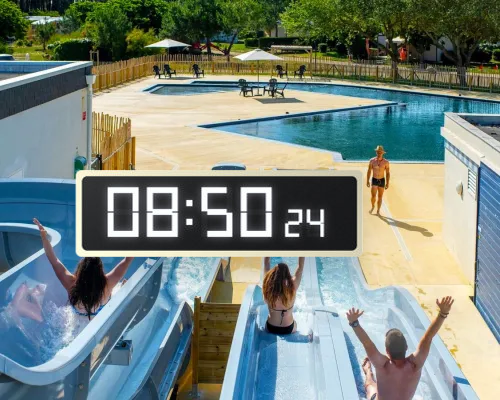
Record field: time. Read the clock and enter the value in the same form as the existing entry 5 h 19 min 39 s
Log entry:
8 h 50 min 24 s
